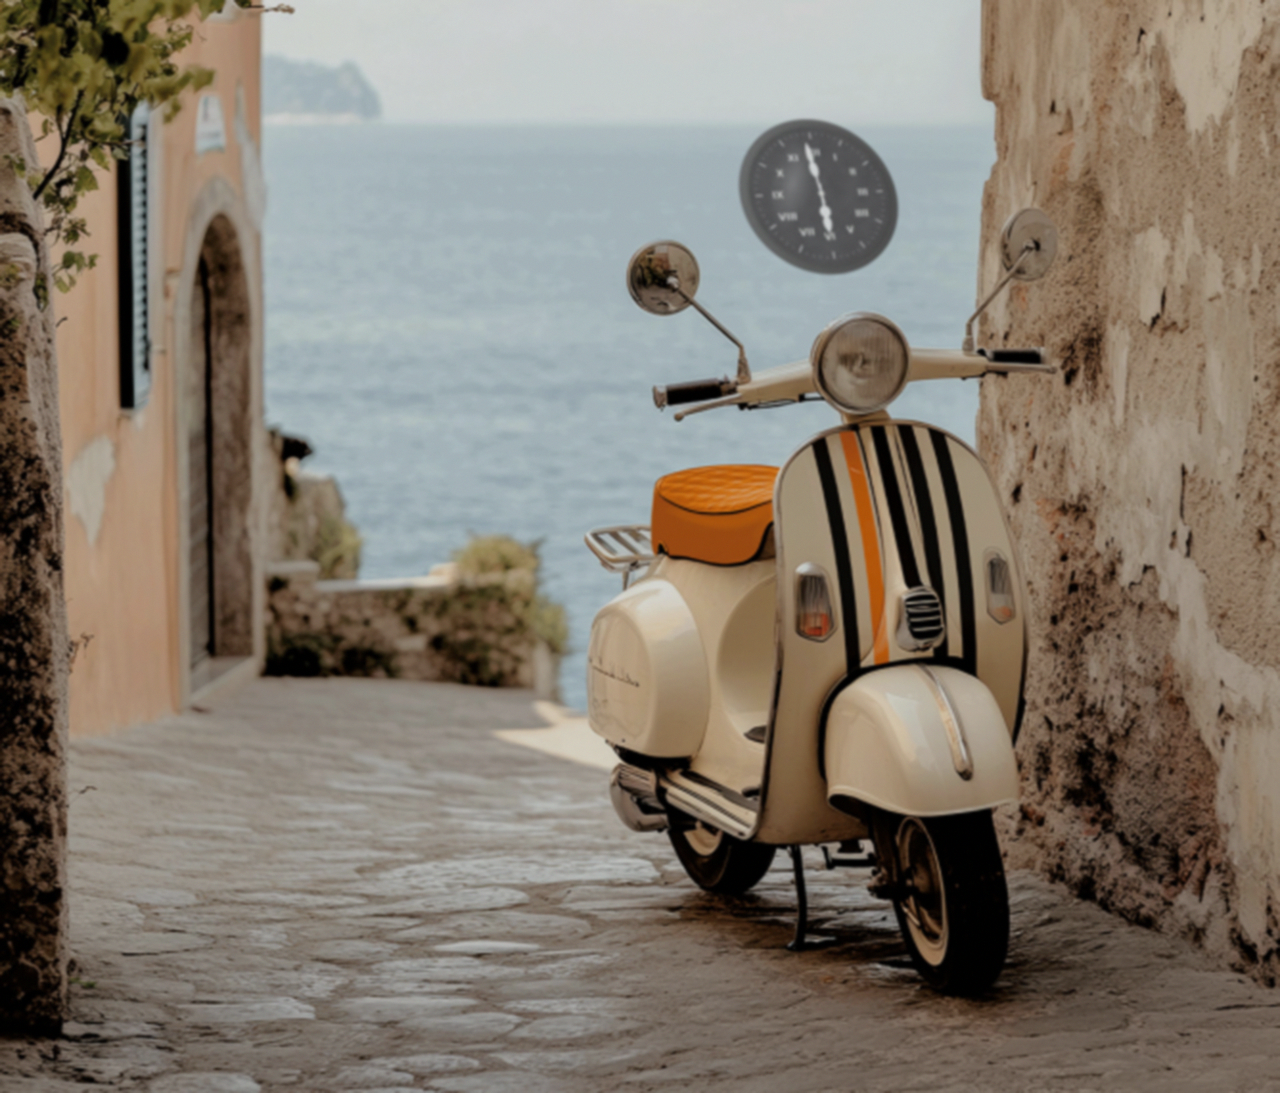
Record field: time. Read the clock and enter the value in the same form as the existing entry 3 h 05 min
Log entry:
5 h 59 min
